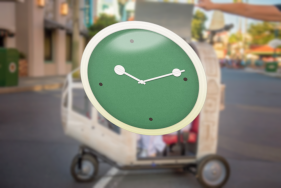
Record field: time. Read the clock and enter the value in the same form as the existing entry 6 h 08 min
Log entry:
10 h 13 min
